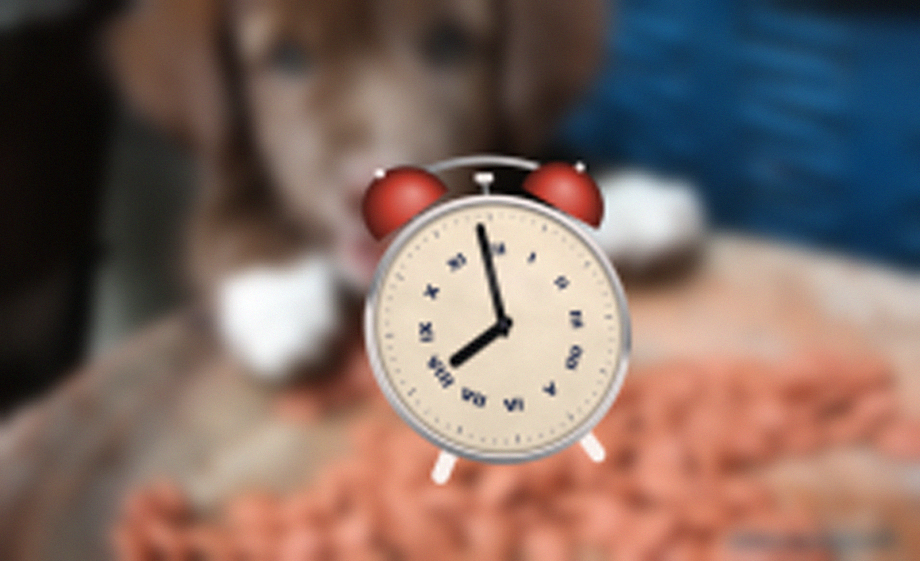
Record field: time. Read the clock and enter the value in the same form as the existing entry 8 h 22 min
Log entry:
7 h 59 min
